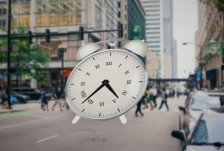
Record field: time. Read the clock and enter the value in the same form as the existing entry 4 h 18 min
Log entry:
4 h 37 min
